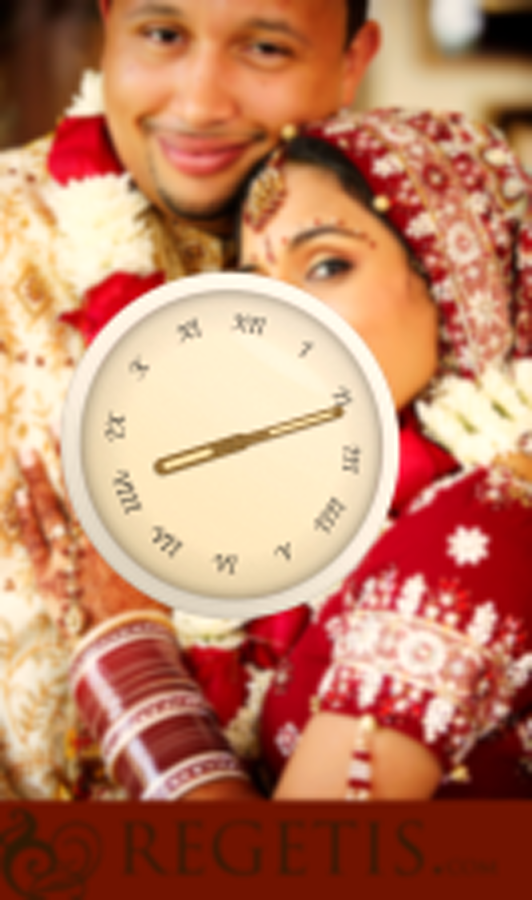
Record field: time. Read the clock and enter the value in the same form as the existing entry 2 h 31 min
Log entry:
8 h 11 min
